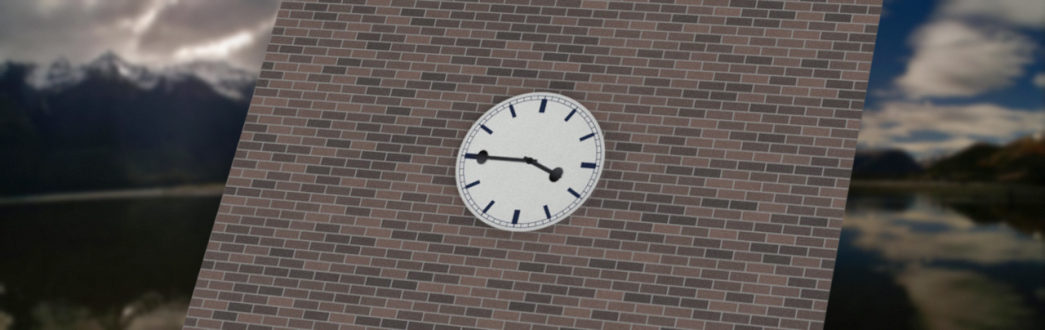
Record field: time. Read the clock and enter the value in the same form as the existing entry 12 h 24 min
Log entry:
3 h 45 min
